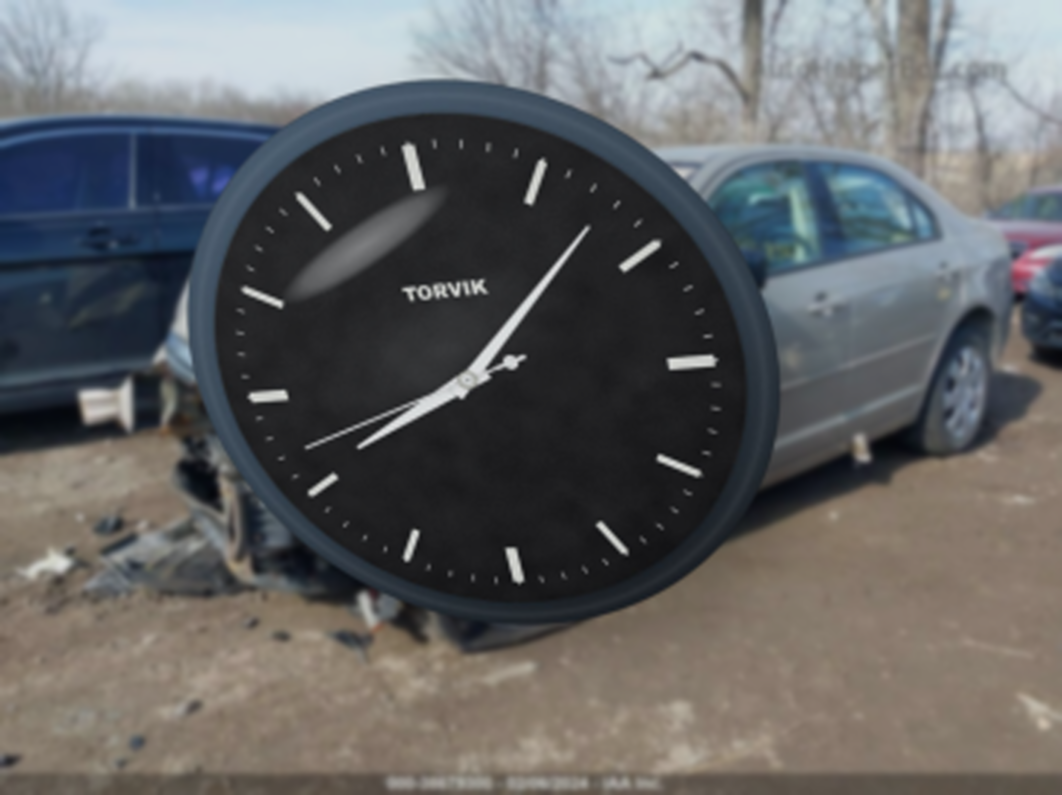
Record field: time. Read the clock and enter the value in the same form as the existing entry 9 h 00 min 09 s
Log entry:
8 h 07 min 42 s
